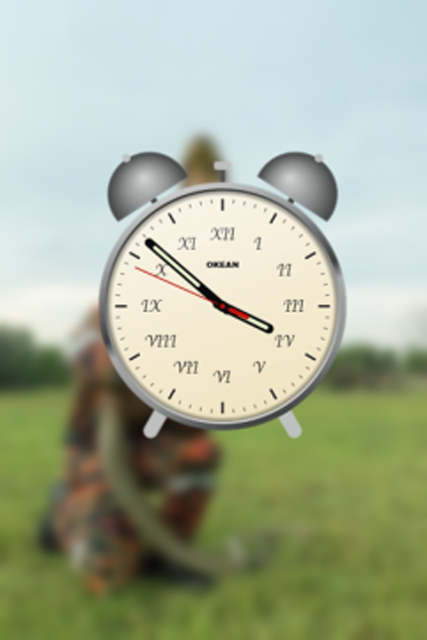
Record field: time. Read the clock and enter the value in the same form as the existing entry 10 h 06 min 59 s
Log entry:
3 h 51 min 49 s
